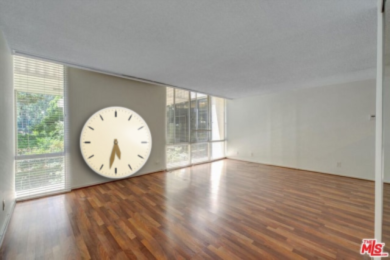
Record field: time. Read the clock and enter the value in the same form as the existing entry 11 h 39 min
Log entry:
5 h 32 min
